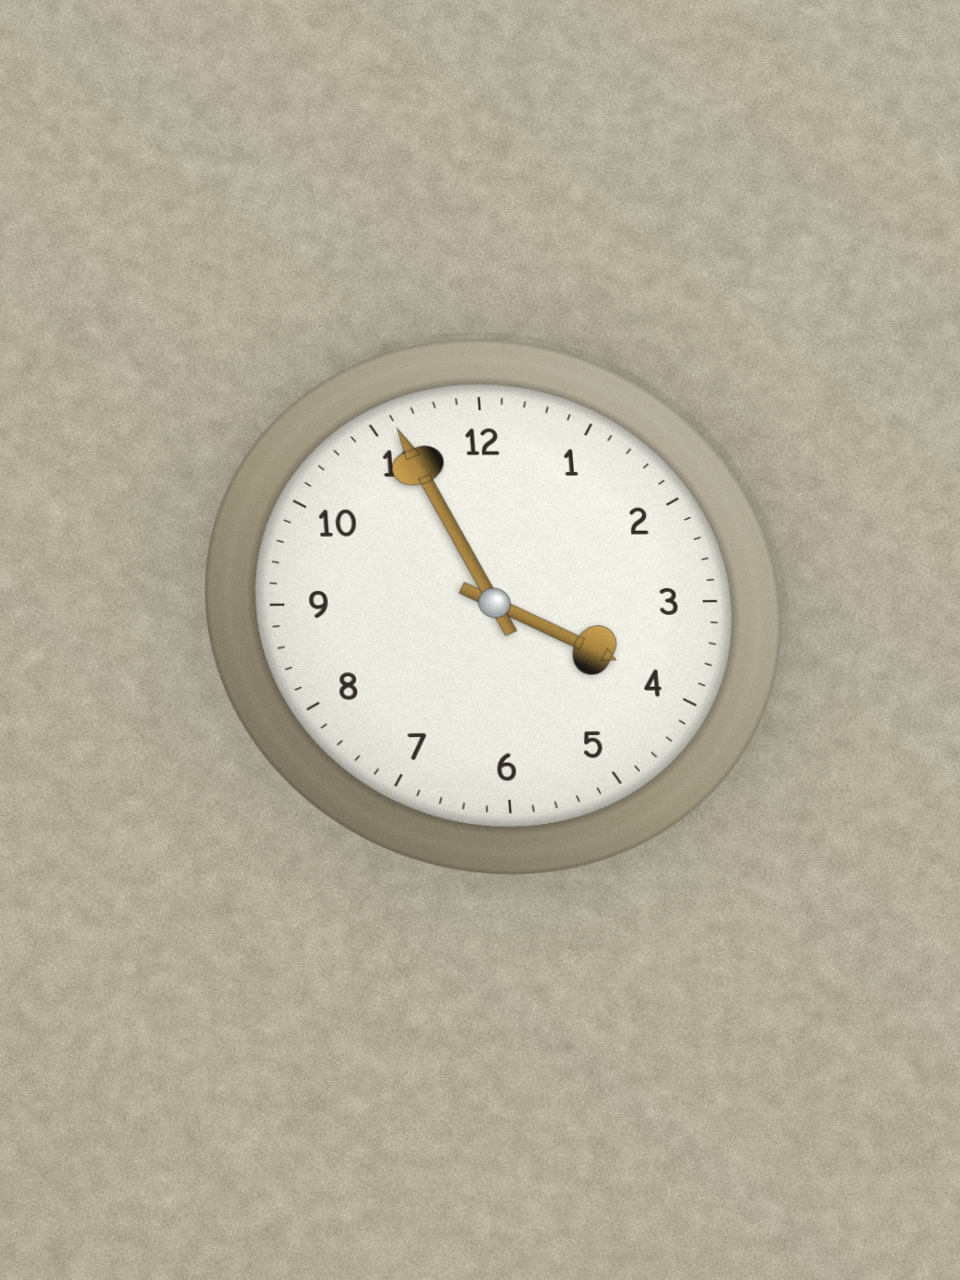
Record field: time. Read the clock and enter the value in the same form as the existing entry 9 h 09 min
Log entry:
3 h 56 min
